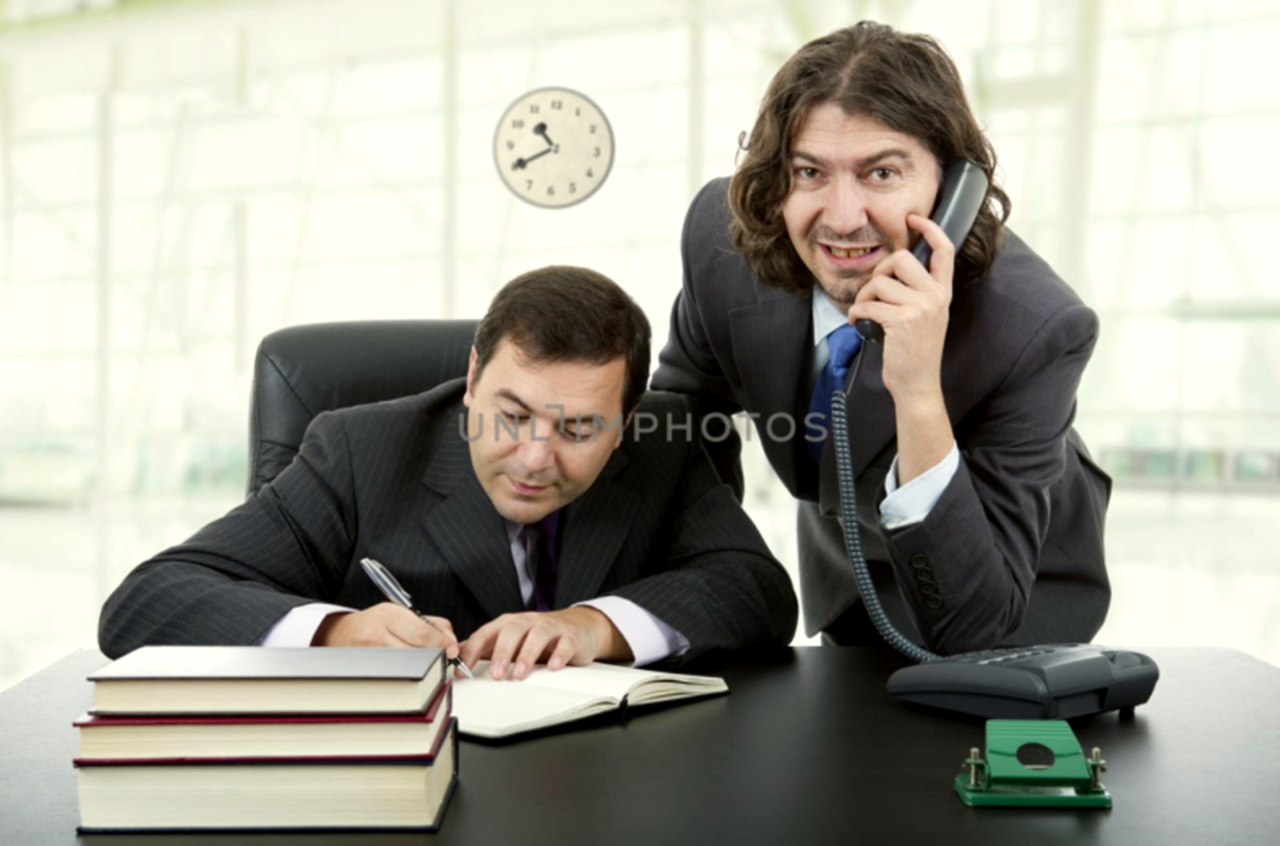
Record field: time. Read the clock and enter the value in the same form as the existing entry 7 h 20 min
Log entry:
10 h 40 min
